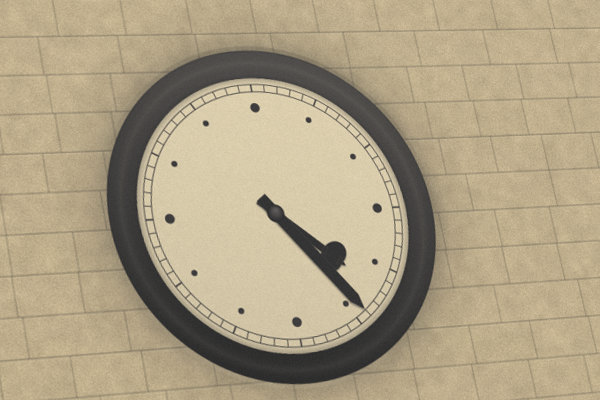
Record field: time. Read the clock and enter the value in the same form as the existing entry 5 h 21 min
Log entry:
4 h 24 min
